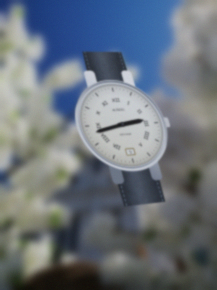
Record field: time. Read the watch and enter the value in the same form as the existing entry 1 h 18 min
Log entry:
2 h 43 min
